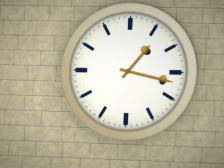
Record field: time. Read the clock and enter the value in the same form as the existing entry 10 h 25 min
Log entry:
1 h 17 min
